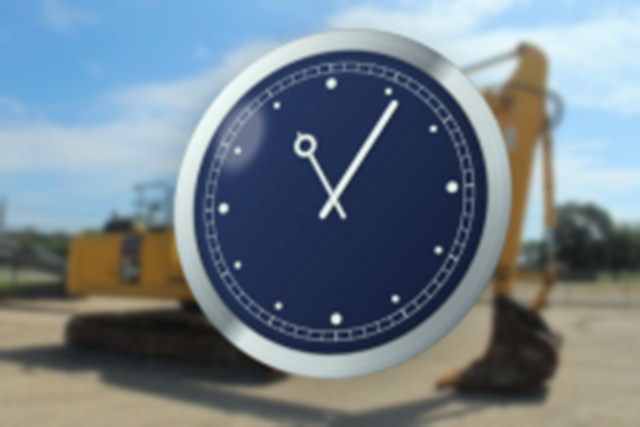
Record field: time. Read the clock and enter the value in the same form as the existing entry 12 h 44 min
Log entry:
11 h 06 min
